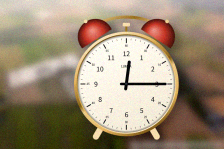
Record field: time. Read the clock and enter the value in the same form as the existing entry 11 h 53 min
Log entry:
12 h 15 min
